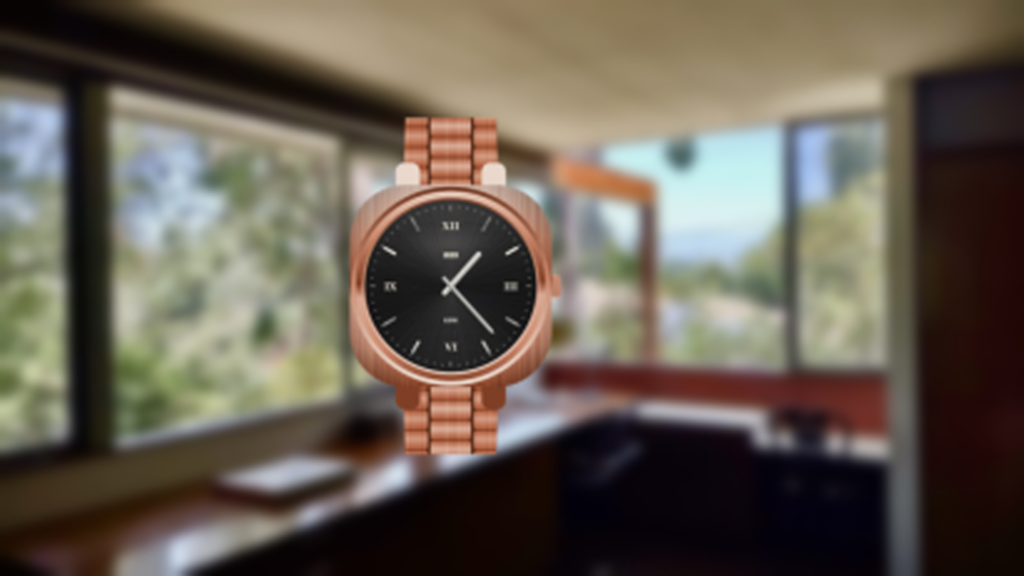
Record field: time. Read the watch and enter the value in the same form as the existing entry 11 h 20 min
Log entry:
1 h 23 min
